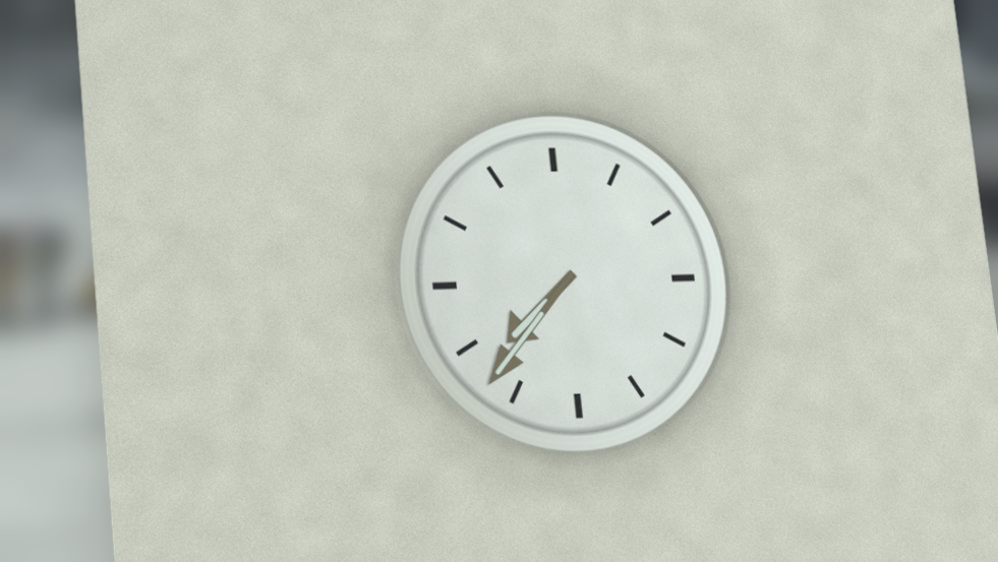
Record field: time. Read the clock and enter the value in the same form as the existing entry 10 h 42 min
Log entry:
7 h 37 min
